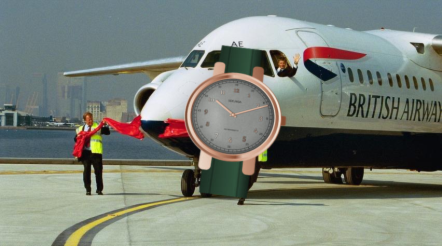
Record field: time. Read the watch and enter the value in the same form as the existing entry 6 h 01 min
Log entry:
10 h 11 min
